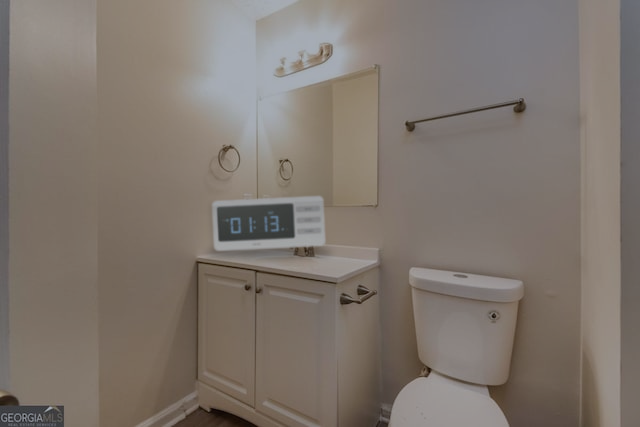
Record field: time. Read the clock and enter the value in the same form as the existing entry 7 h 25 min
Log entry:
1 h 13 min
